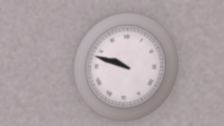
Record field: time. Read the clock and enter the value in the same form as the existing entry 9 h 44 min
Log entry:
9 h 48 min
